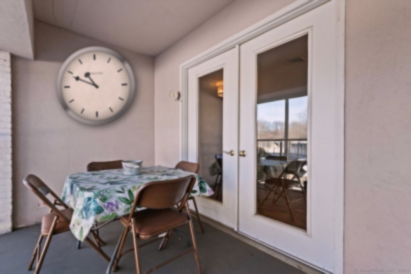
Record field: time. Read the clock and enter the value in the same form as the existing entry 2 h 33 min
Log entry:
10 h 49 min
